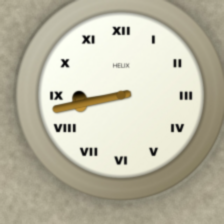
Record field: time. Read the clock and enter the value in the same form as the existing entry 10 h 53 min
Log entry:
8 h 43 min
